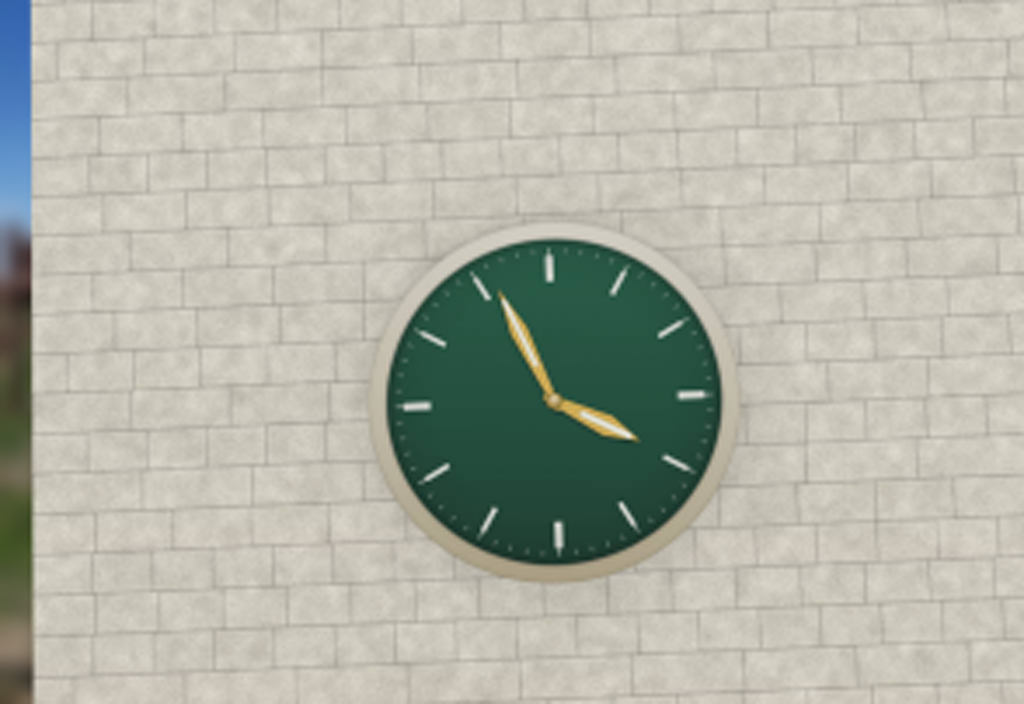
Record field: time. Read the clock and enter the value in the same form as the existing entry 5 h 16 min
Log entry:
3 h 56 min
